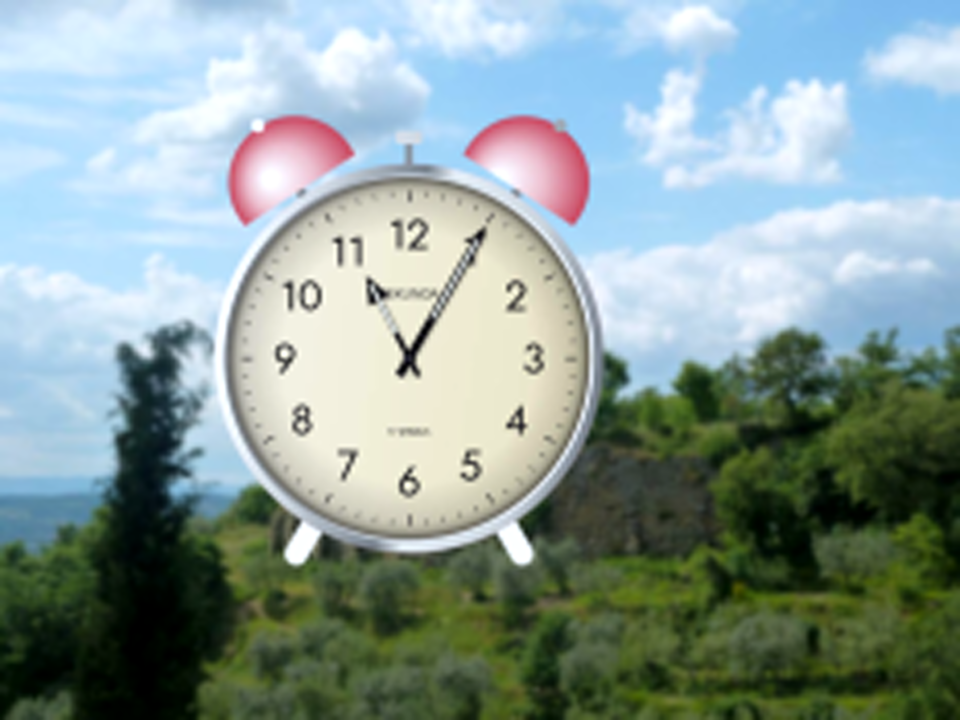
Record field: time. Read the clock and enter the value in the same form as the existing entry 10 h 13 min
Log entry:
11 h 05 min
